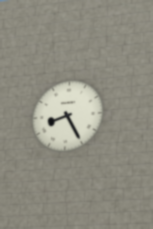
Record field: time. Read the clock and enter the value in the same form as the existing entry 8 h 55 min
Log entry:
8 h 25 min
